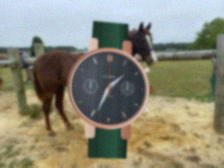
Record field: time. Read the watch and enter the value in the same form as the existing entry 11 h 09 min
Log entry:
1 h 34 min
